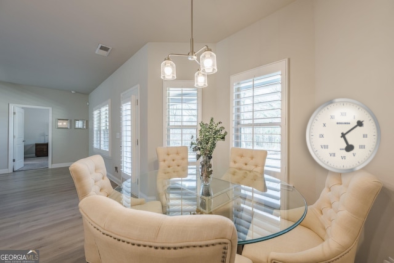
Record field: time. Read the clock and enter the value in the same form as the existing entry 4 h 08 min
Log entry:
5 h 09 min
